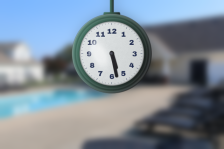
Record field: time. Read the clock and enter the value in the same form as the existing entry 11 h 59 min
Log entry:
5 h 28 min
